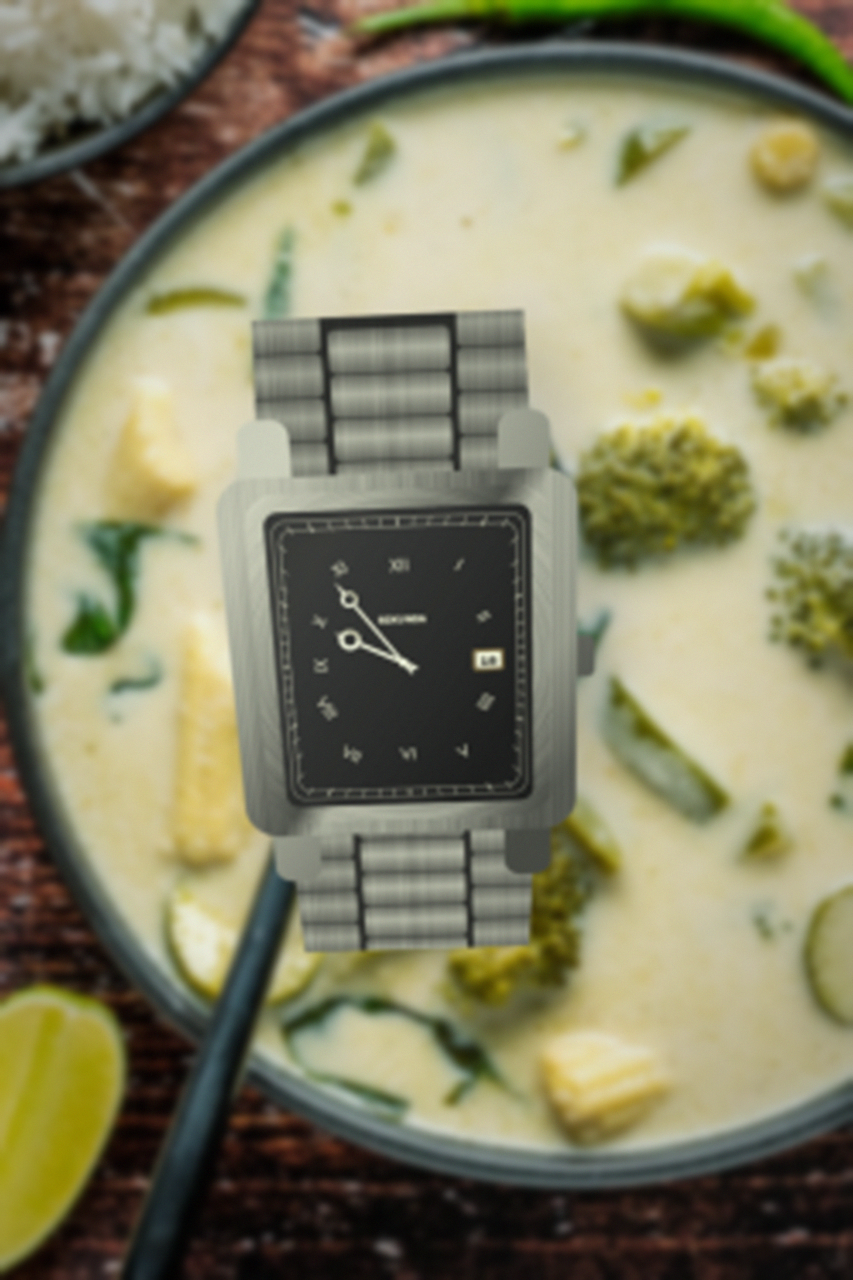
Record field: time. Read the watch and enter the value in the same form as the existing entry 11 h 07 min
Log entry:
9 h 54 min
